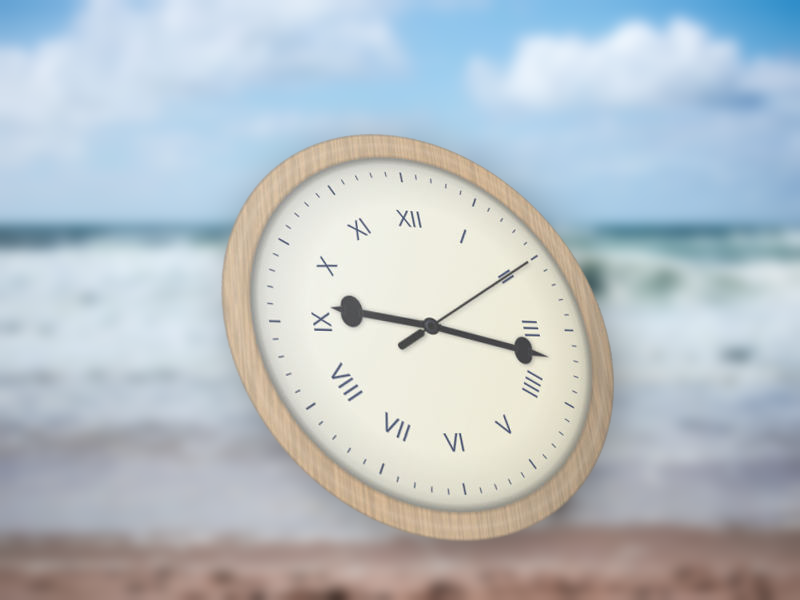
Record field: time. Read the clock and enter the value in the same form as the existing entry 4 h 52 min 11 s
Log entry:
9 h 17 min 10 s
